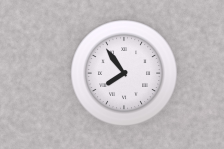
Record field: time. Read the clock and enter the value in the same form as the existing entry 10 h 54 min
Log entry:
7 h 54 min
